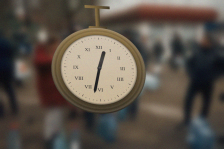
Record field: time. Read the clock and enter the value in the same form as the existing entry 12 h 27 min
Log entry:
12 h 32 min
